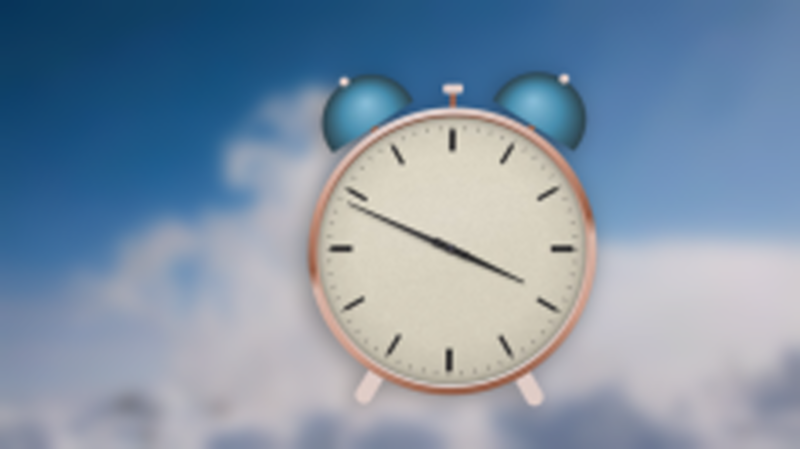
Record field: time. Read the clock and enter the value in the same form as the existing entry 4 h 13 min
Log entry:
3 h 49 min
